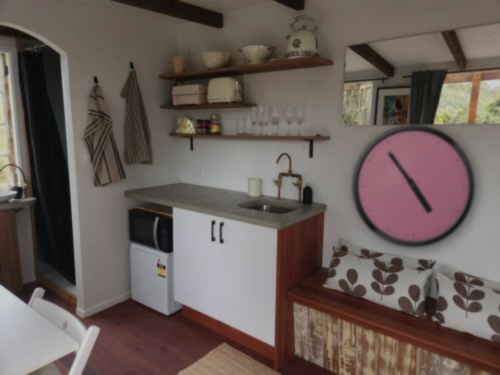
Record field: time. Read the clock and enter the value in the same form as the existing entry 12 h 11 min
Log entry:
4 h 54 min
